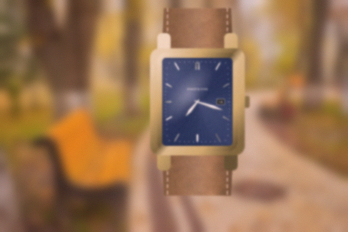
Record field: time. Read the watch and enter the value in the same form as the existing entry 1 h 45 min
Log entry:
7 h 18 min
